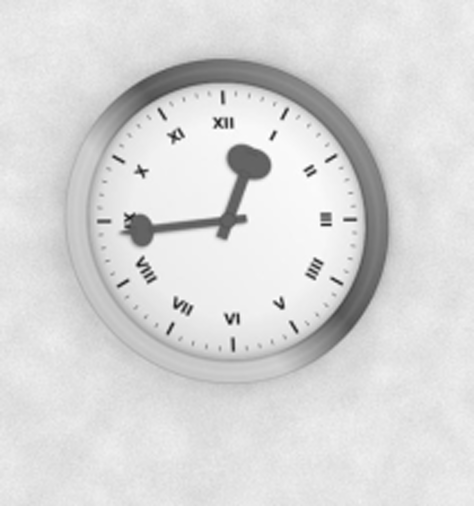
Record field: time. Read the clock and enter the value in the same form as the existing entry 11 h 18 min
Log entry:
12 h 44 min
